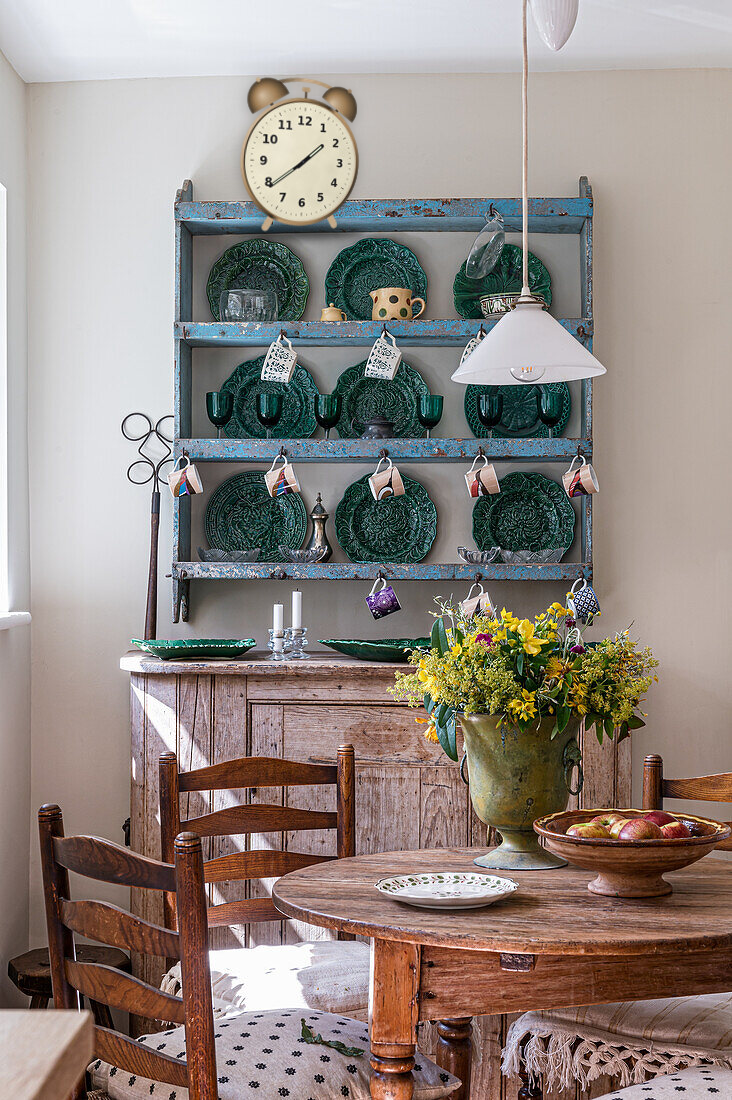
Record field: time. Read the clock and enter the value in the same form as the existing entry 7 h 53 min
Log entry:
1 h 39 min
